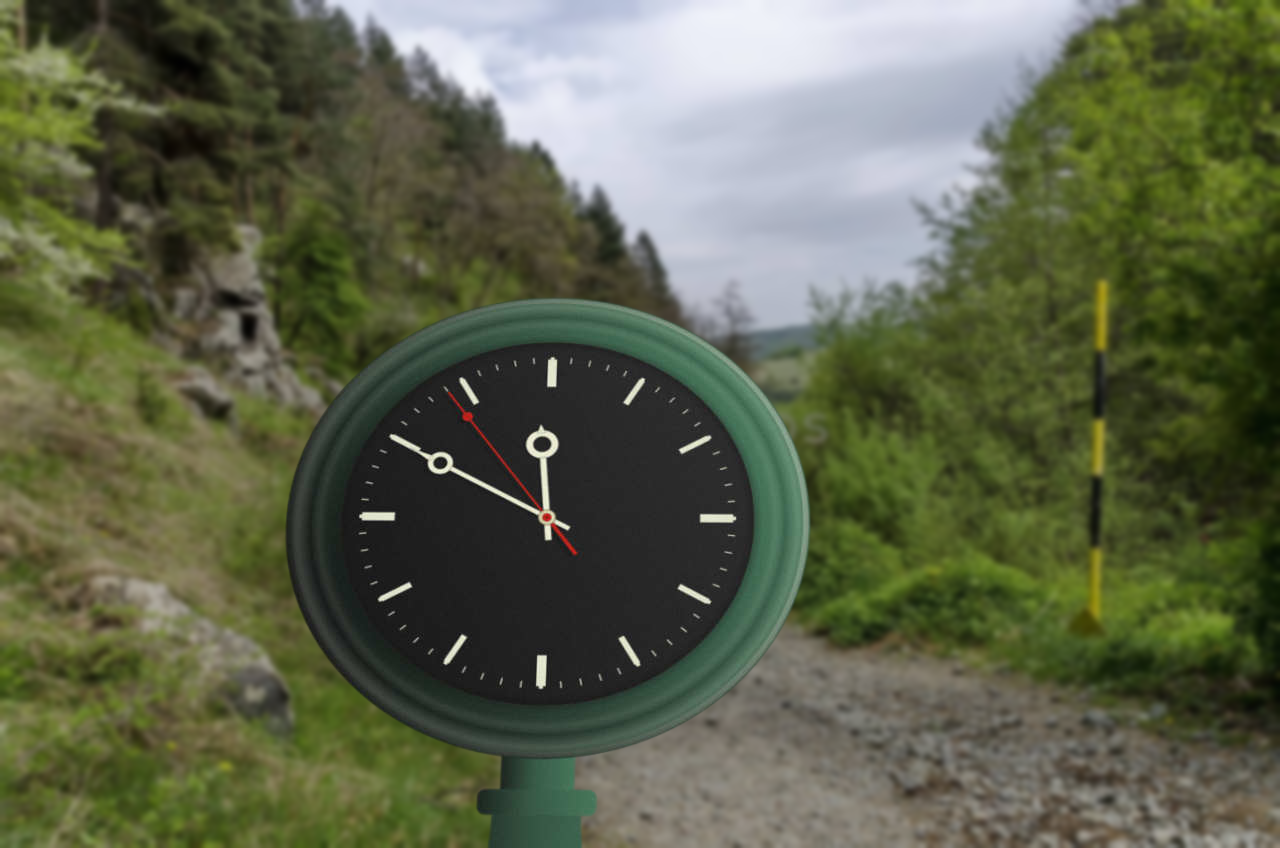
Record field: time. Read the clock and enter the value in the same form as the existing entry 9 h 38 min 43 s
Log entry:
11 h 49 min 54 s
